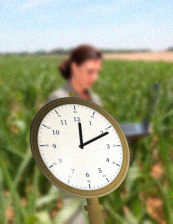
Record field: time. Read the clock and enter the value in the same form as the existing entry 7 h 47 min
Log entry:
12 h 11 min
